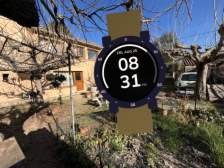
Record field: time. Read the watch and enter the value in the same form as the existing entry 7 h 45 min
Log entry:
8 h 31 min
